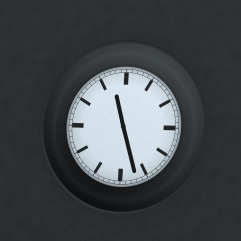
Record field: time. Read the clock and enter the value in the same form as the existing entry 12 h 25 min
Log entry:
11 h 27 min
